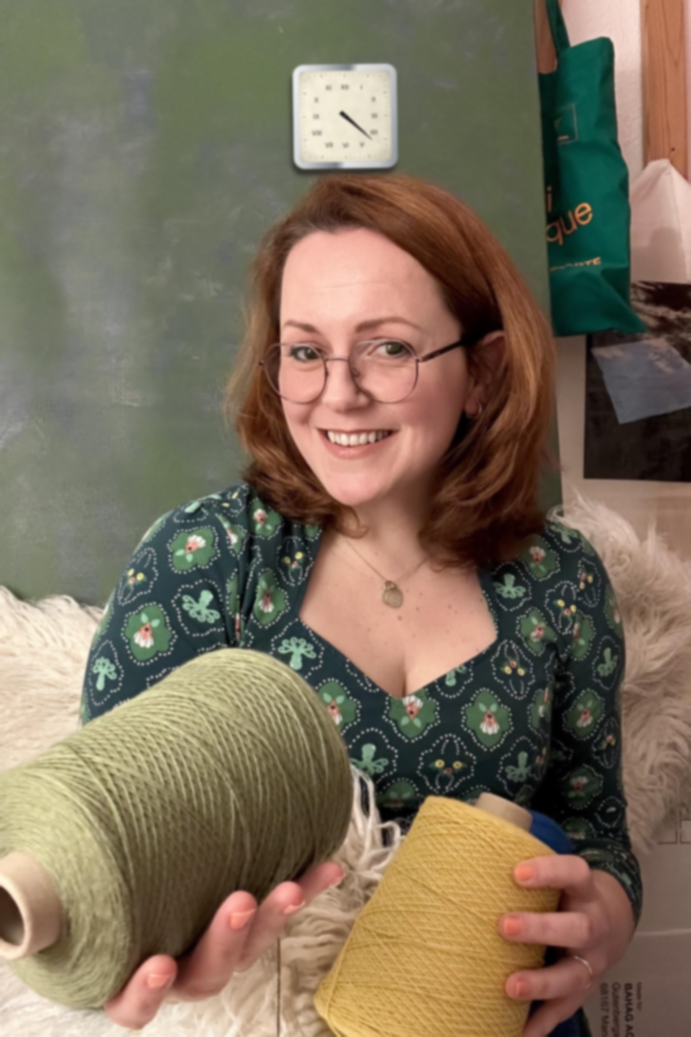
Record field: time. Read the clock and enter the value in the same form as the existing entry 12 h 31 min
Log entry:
4 h 22 min
